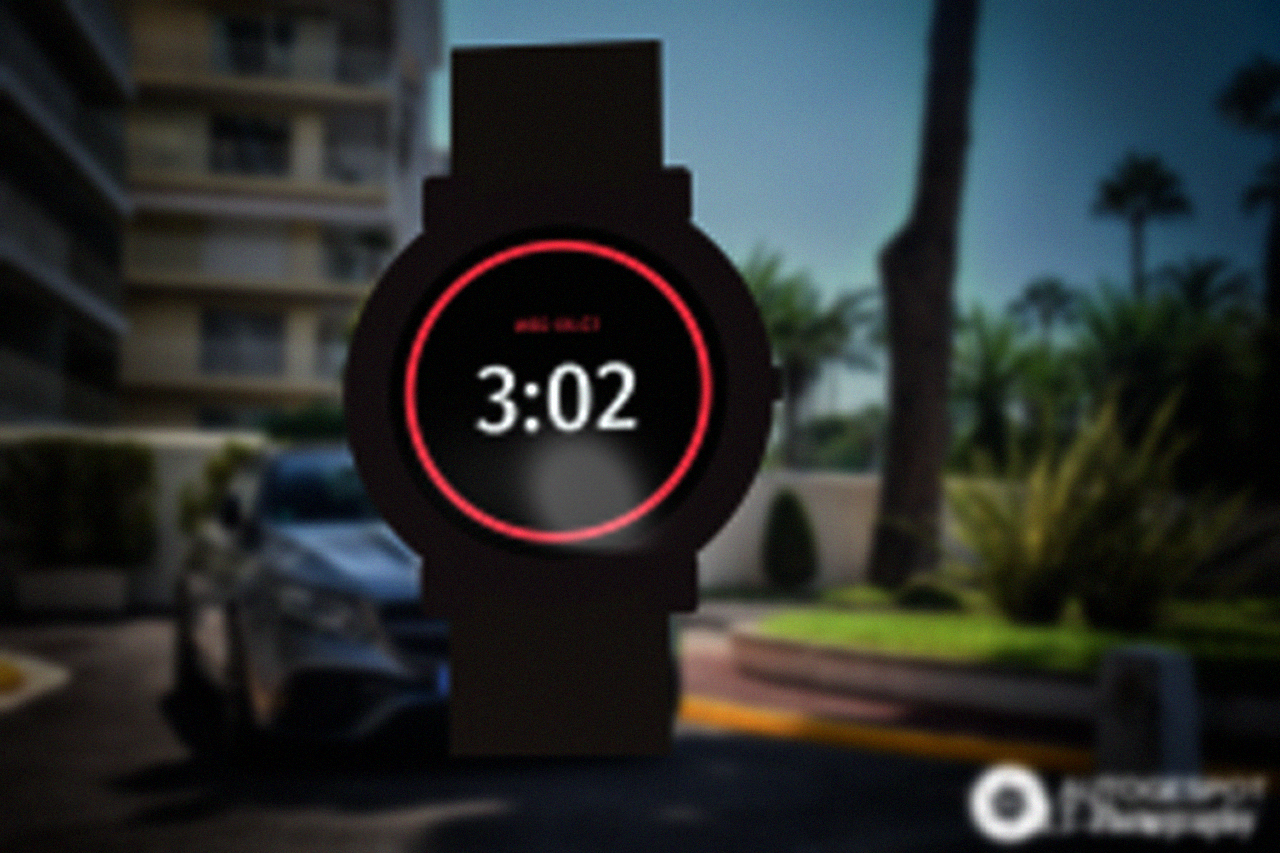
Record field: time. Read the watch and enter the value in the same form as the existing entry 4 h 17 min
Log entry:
3 h 02 min
